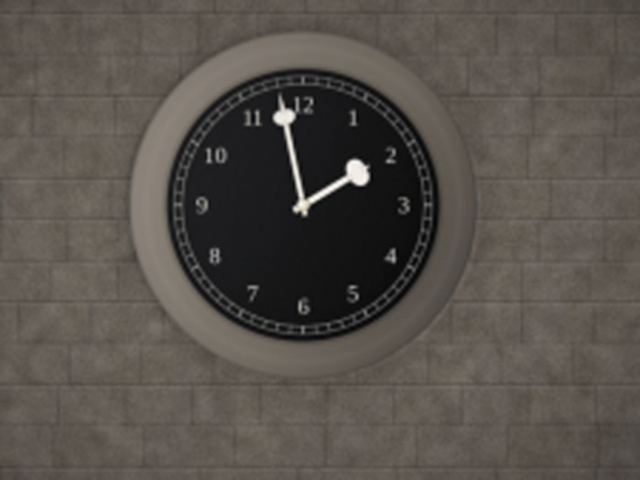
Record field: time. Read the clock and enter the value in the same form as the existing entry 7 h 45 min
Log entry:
1 h 58 min
